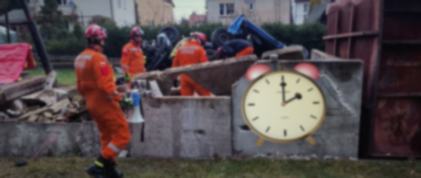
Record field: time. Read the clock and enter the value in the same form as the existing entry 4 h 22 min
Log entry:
2 h 00 min
